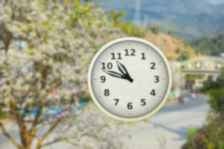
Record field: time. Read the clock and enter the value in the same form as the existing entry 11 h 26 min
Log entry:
10 h 48 min
